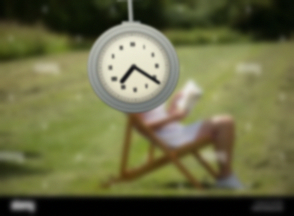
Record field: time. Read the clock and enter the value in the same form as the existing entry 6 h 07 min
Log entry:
7 h 21 min
